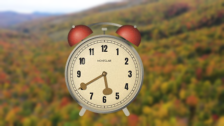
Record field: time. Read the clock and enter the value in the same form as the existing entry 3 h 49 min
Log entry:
5 h 40 min
